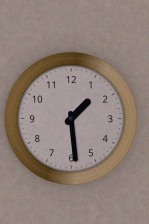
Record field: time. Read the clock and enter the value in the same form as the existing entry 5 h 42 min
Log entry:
1 h 29 min
